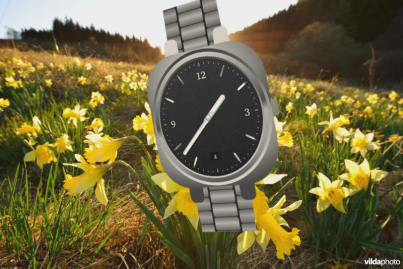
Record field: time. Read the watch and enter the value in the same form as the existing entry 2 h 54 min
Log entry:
1 h 38 min
